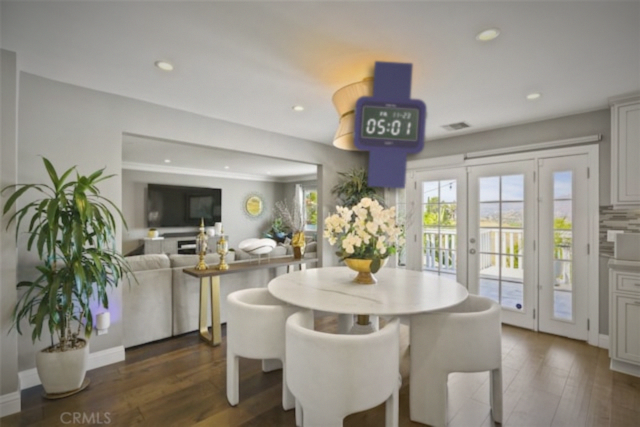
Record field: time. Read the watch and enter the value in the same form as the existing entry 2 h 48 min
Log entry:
5 h 01 min
